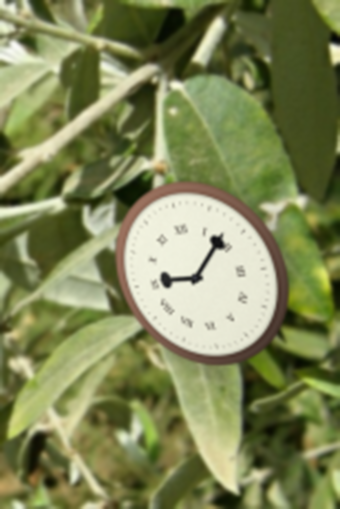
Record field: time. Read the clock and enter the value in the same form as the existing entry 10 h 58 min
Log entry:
9 h 08 min
